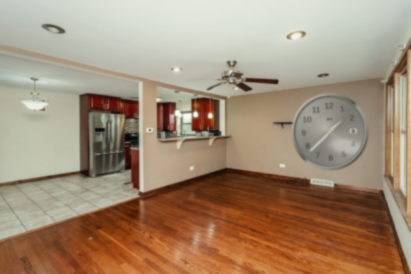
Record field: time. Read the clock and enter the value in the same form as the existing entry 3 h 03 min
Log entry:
1 h 38 min
